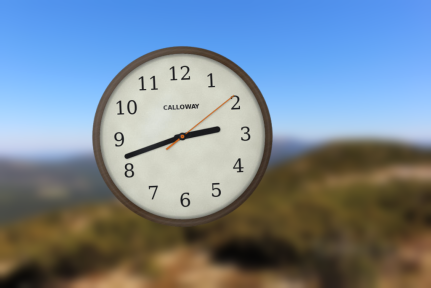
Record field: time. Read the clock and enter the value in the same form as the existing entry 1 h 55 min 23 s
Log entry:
2 h 42 min 09 s
